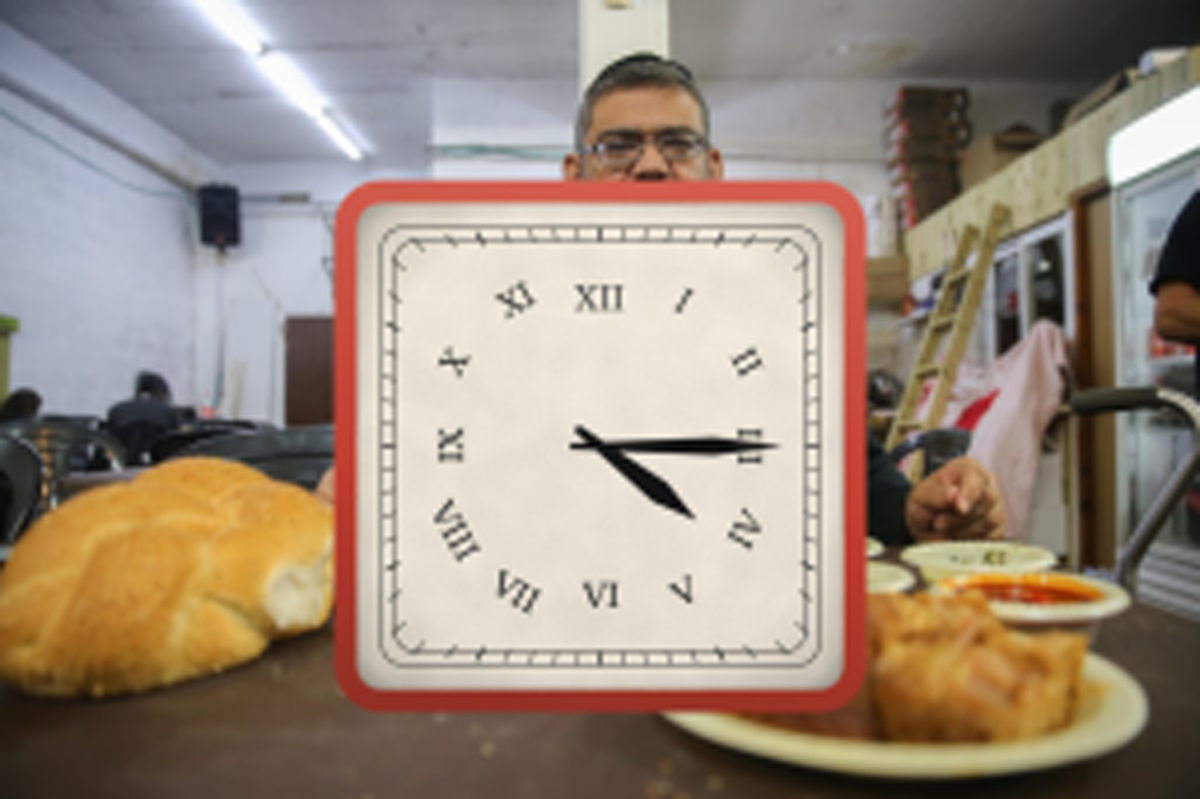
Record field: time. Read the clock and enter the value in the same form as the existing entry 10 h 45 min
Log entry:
4 h 15 min
